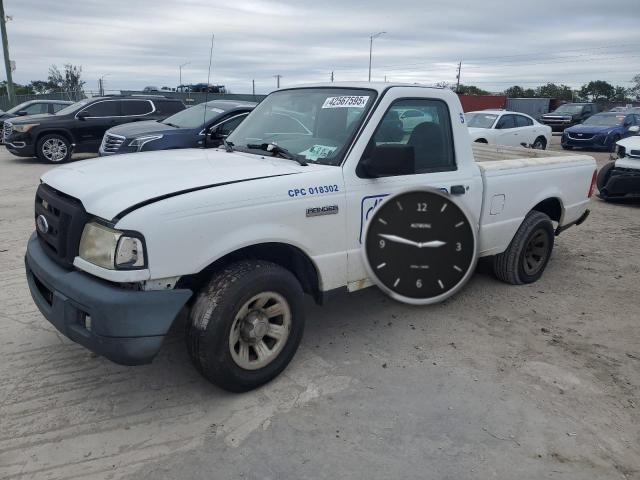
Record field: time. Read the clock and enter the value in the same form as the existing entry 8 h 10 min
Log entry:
2 h 47 min
